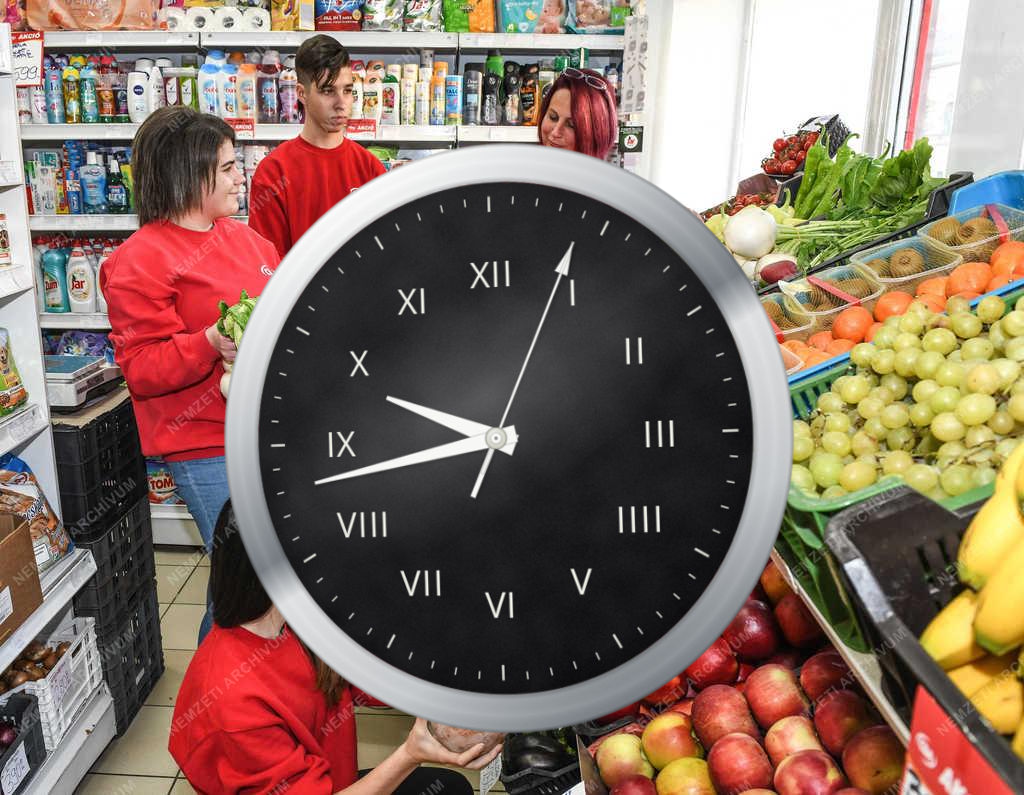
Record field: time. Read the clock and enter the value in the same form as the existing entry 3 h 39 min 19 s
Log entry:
9 h 43 min 04 s
